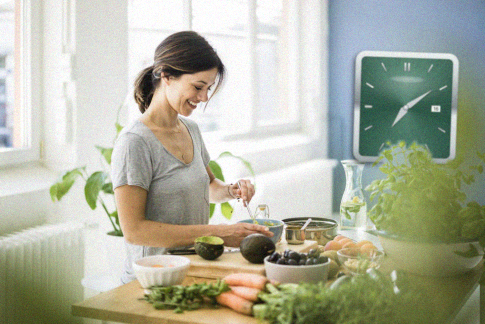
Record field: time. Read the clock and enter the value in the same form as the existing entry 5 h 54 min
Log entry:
7 h 09 min
